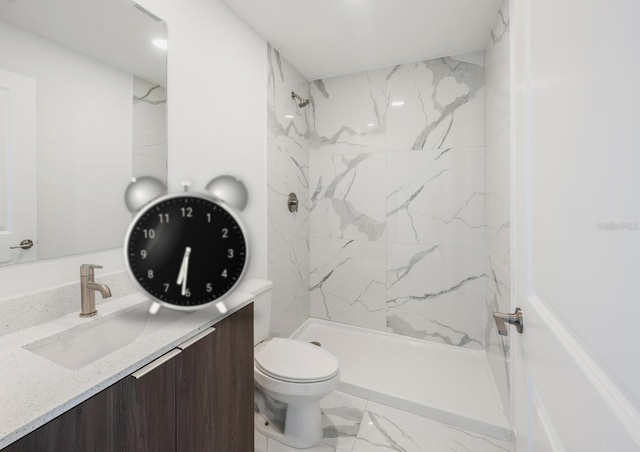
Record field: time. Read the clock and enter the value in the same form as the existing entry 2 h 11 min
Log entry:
6 h 31 min
